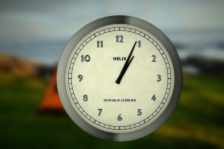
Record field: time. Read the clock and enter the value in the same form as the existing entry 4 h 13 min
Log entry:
1 h 04 min
